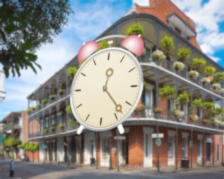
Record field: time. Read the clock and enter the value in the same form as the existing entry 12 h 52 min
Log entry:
12 h 23 min
